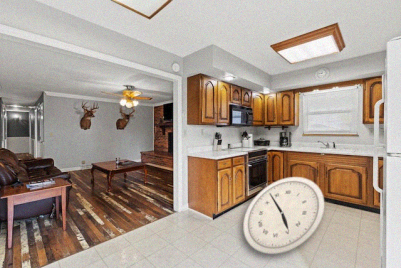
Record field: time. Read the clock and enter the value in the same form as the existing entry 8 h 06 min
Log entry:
4 h 53 min
